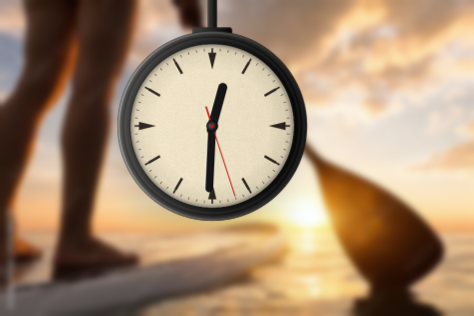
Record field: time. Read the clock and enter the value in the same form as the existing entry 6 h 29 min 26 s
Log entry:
12 h 30 min 27 s
